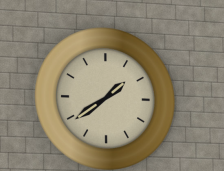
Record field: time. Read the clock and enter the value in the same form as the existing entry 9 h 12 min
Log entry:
1 h 39 min
